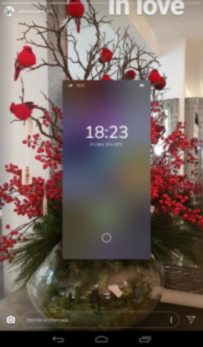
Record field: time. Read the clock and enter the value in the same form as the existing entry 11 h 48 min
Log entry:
18 h 23 min
